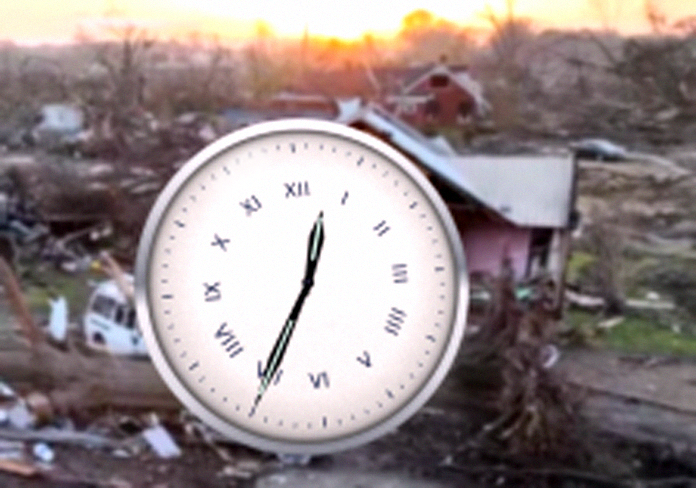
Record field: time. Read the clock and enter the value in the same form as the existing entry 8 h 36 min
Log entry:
12 h 35 min
